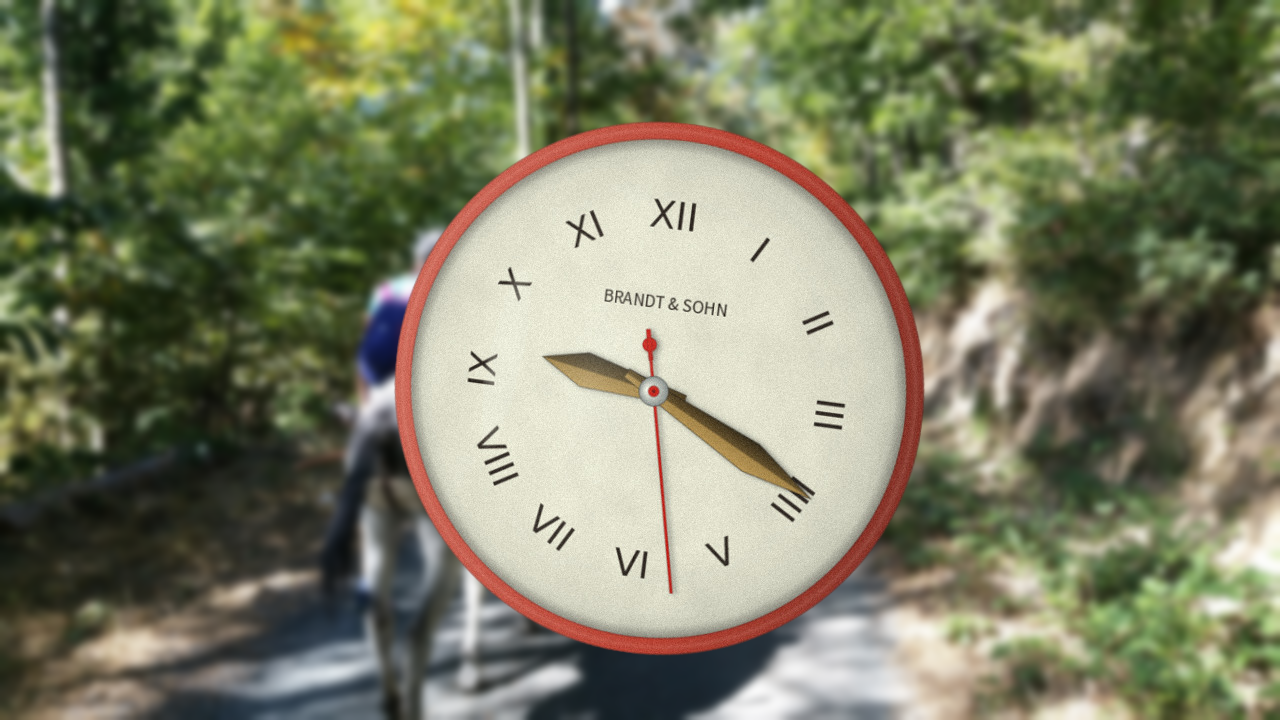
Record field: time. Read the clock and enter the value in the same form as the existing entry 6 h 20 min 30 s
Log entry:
9 h 19 min 28 s
